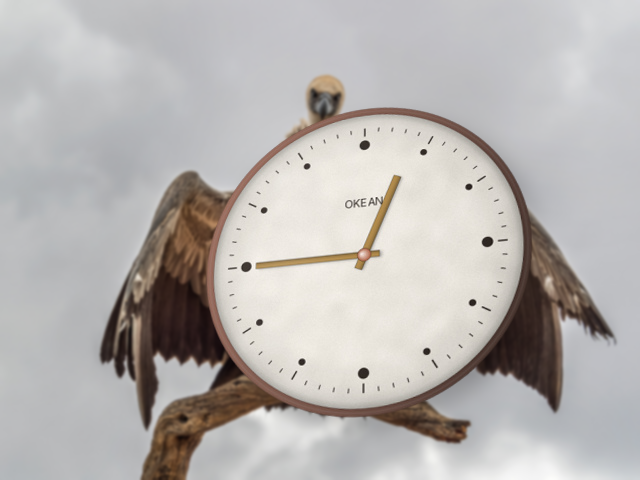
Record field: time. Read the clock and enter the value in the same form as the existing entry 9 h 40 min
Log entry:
12 h 45 min
